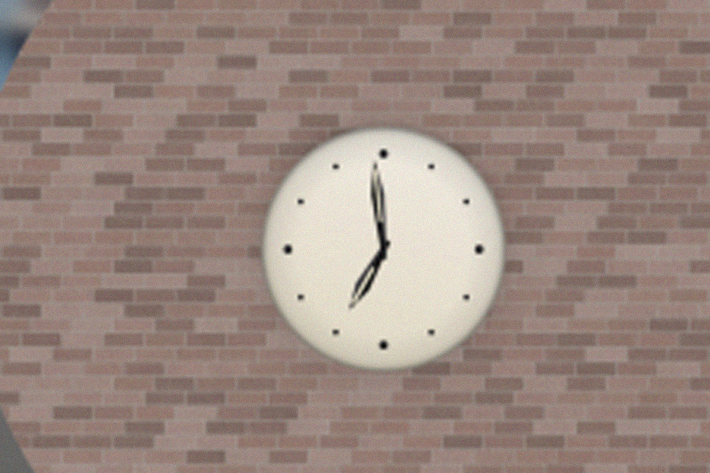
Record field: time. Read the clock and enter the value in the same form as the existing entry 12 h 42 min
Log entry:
6 h 59 min
